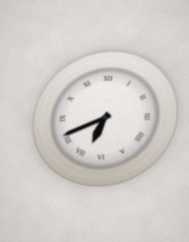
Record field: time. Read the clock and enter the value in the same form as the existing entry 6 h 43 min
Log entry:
6 h 41 min
